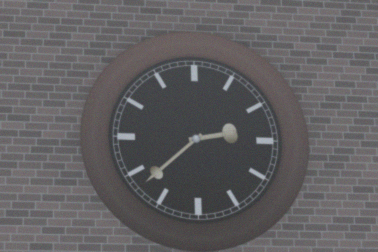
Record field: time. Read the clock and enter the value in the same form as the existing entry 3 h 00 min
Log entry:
2 h 38 min
